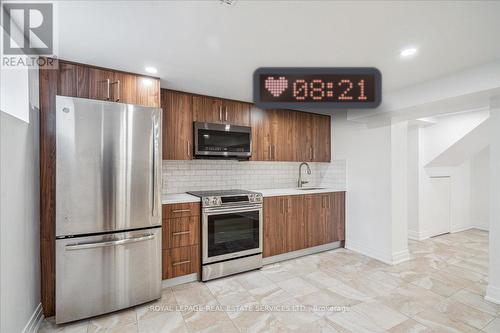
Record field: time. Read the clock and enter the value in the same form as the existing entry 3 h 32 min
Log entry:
8 h 21 min
